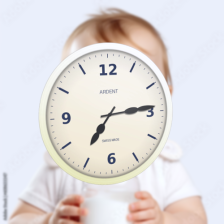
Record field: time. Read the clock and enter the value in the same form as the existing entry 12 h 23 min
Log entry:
7 h 14 min
